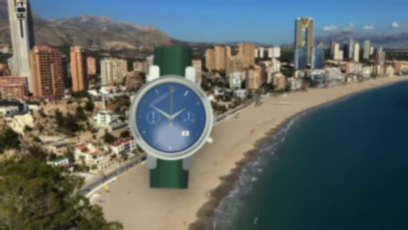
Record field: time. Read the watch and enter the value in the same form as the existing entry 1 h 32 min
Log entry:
1 h 50 min
